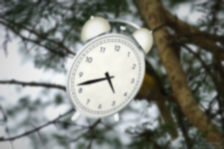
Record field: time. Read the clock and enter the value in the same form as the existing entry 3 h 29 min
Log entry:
4 h 42 min
